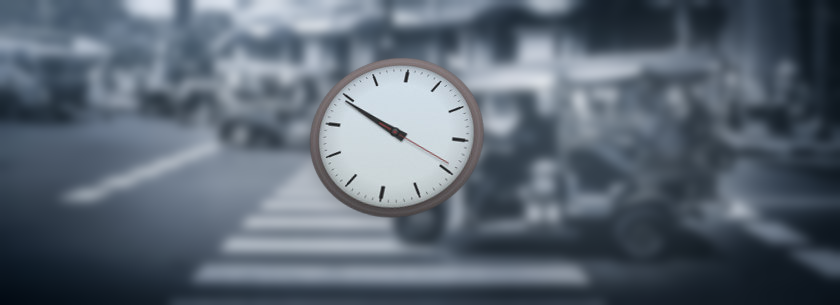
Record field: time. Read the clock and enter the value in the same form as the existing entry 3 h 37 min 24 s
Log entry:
9 h 49 min 19 s
